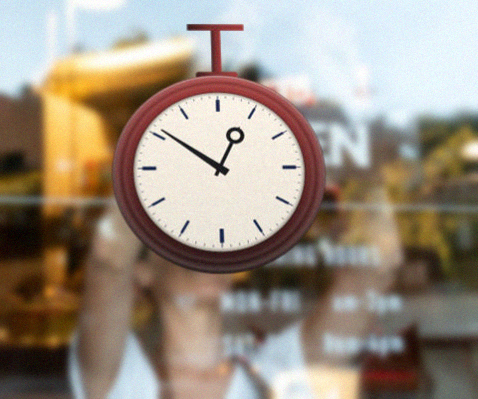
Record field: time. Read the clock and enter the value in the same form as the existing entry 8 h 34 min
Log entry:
12 h 51 min
